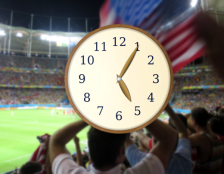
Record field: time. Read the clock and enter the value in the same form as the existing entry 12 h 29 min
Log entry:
5 h 05 min
